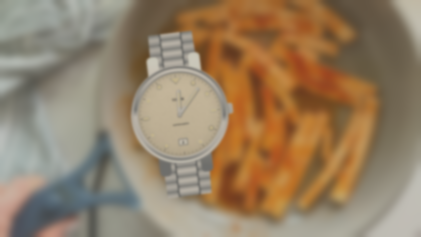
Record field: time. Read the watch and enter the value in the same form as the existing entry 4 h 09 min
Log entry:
12 h 07 min
